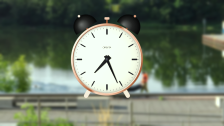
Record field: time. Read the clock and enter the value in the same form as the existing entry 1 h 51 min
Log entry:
7 h 26 min
